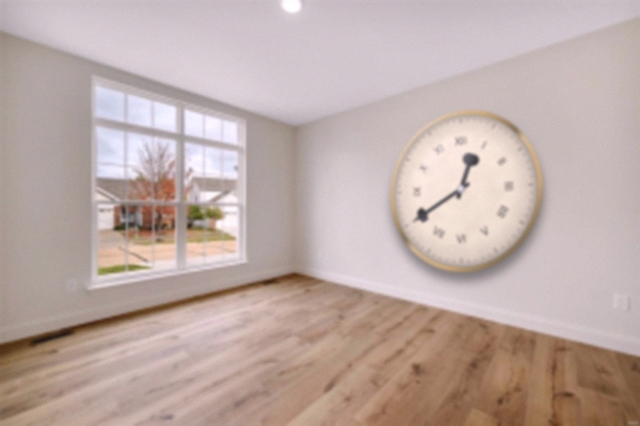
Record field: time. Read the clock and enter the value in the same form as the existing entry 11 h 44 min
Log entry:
12 h 40 min
